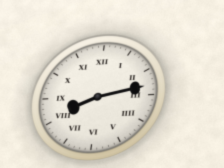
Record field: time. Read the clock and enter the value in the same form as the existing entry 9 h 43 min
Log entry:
8 h 13 min
